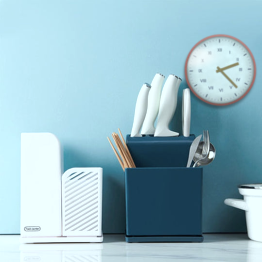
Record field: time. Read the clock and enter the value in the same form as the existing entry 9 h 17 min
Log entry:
2 h 23 min
